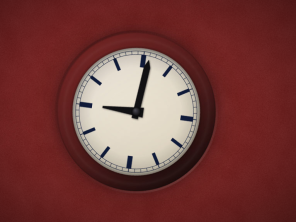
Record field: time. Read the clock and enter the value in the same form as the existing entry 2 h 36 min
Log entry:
9 h 01 min
